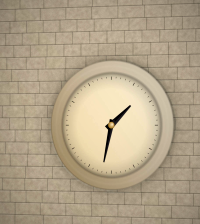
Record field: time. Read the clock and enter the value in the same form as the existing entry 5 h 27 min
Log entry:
1 h 32 min
